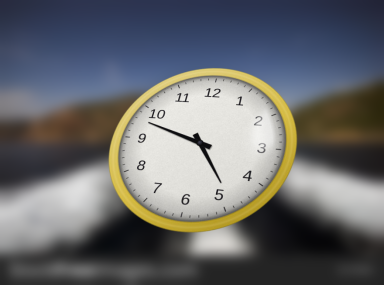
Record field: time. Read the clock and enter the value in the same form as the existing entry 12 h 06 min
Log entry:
4 h 48 min
